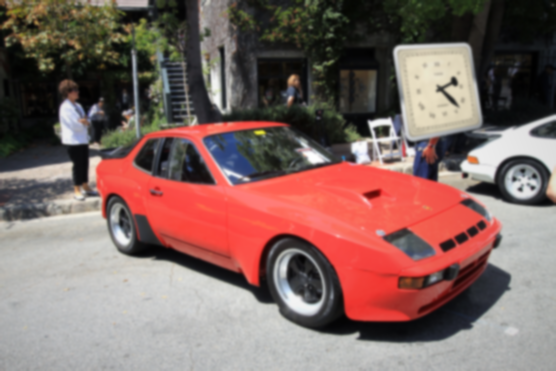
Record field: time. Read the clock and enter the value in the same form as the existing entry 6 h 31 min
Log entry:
2 h 23 min
